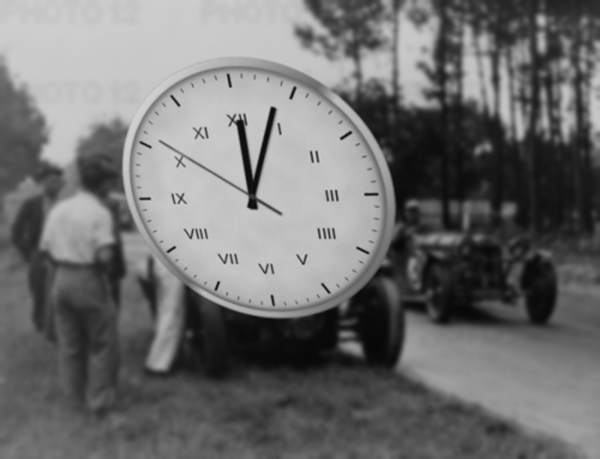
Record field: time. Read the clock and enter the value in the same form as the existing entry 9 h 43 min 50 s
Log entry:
12 h 03 min 51 s
